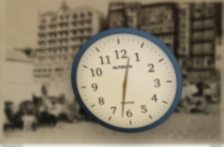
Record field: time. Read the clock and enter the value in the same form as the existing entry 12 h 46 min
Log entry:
12 h 32 min
